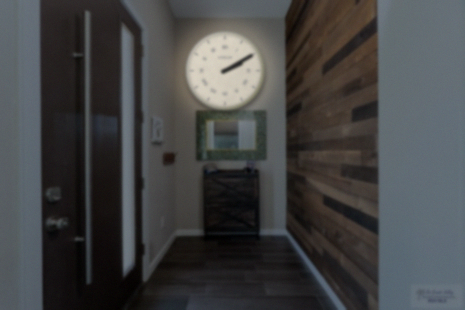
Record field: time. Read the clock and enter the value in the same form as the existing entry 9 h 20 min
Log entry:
2 h 10 min
